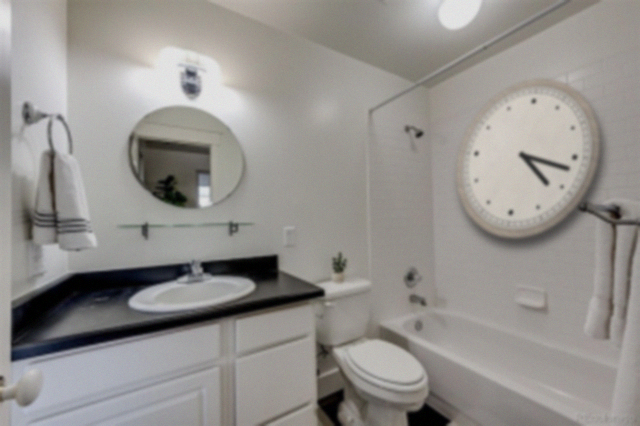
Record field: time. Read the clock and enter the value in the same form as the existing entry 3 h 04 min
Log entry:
4 h 17 min
